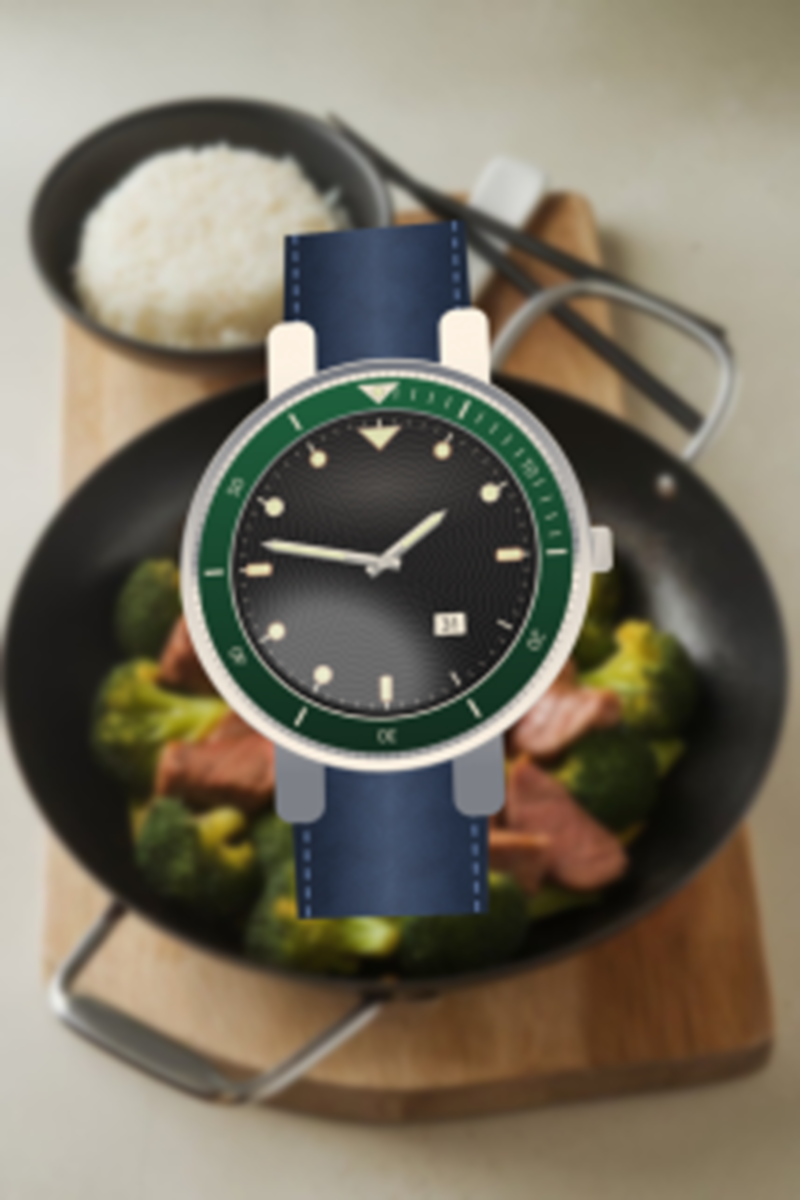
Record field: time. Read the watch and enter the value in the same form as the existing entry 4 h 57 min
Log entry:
1 h 47 min
